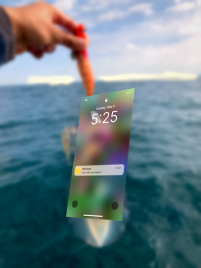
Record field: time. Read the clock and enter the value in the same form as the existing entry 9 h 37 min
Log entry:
5 h 25 min
